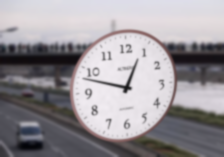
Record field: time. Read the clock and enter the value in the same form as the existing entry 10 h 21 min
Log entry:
12 h 48 min
